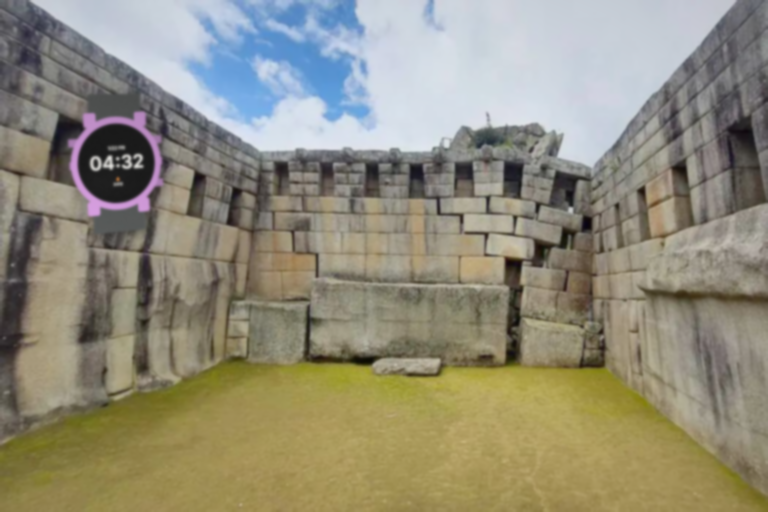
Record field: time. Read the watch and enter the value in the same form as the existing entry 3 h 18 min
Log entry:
4 h 32 min
